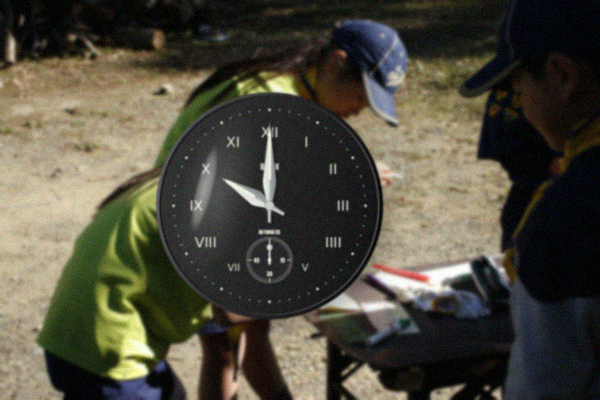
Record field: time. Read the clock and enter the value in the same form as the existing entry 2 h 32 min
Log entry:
10 h 00 min
